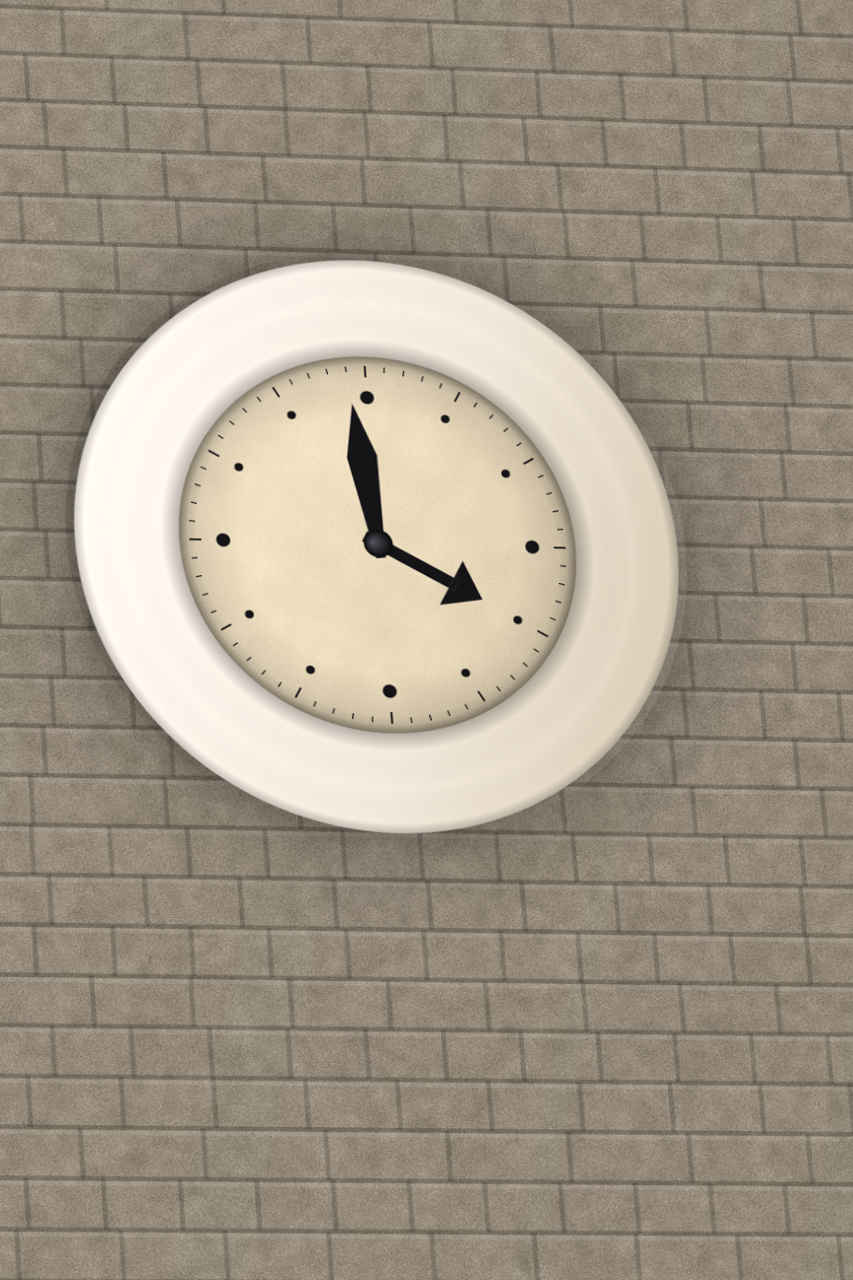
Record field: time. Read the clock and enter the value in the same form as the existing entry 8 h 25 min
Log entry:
3 h 59 min
